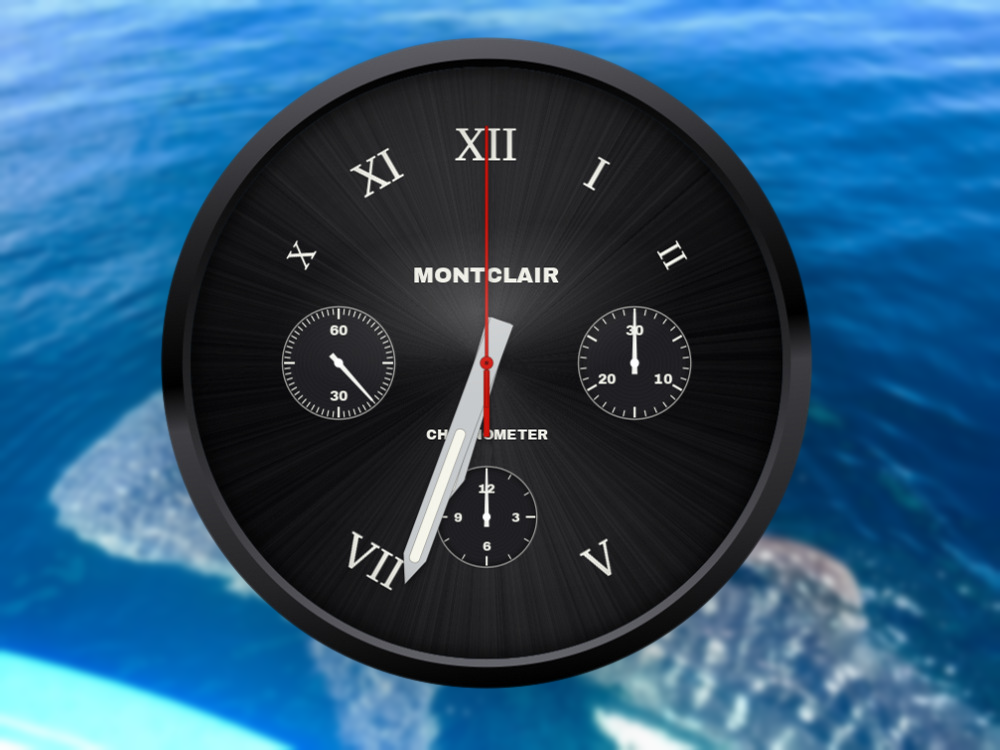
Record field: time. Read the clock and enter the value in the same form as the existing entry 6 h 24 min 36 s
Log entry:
6 h 33 min 23 s
